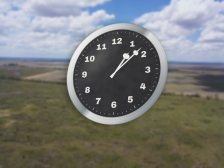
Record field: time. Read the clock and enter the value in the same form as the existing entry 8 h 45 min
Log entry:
1 h 08 min
